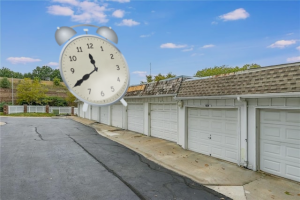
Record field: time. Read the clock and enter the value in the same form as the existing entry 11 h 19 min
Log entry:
11 h 40 min
